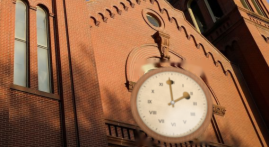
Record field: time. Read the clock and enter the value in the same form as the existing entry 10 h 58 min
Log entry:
1 h 59 min
